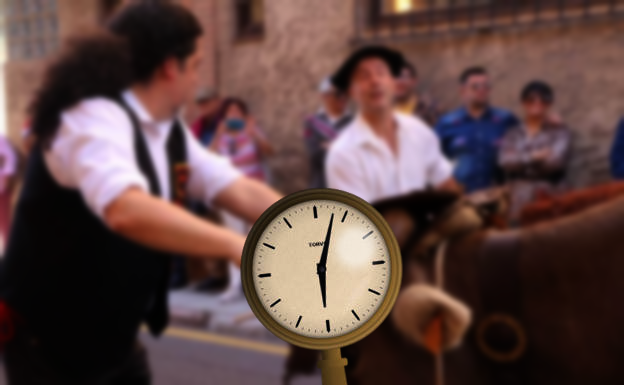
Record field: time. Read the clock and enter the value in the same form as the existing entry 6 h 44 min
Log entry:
6 h 03 min
